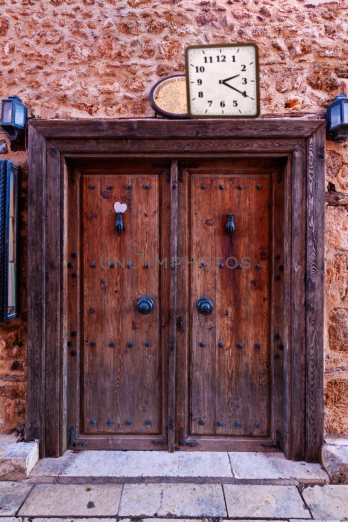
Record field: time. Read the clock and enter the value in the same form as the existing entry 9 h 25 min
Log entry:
2 h 20 min
